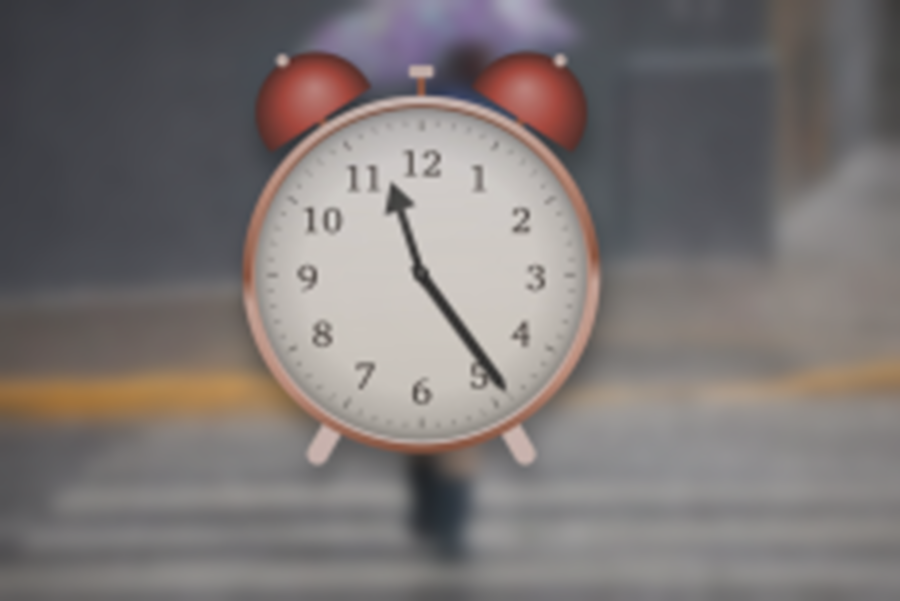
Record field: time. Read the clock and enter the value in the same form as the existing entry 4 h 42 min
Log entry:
11 h 24 min
